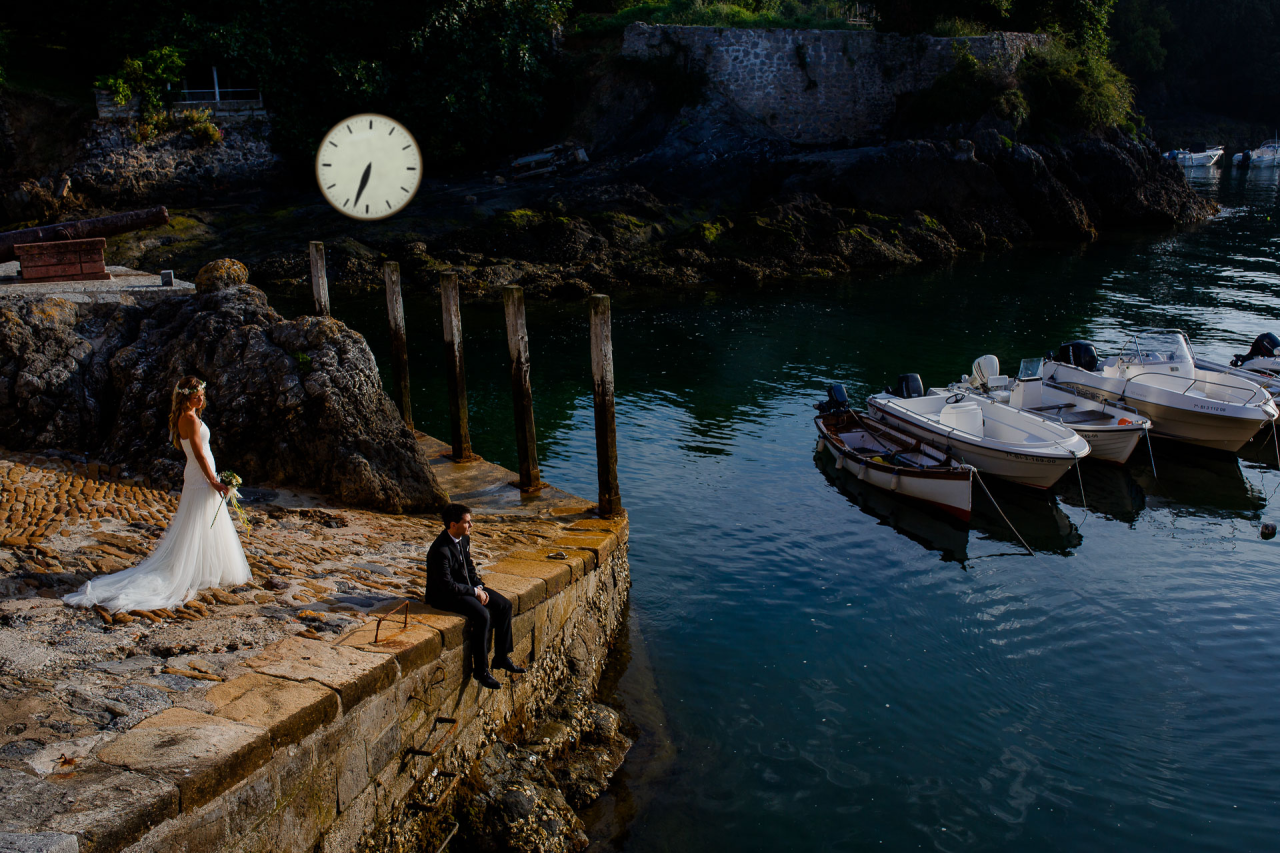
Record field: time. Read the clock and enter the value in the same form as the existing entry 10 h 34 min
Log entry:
6 h 33 min
